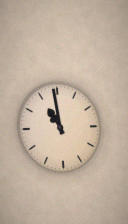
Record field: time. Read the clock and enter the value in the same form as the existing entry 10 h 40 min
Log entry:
10 h 59 min
